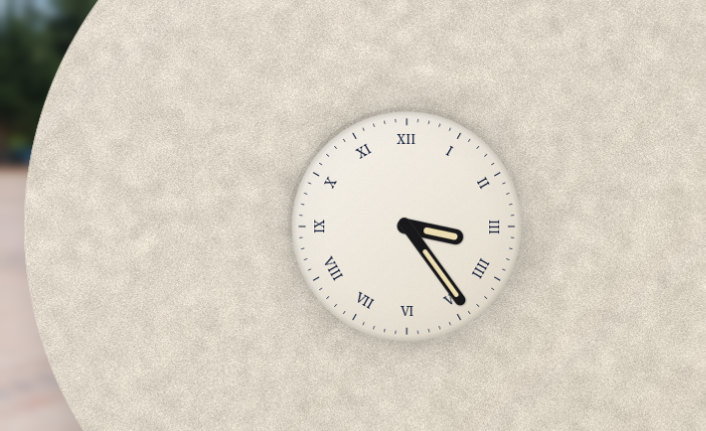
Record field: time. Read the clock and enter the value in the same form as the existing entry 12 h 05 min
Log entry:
3 h 24 min
